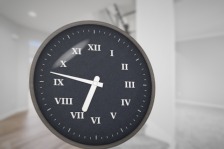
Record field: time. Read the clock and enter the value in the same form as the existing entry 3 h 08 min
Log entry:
6 h 47 min
